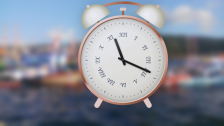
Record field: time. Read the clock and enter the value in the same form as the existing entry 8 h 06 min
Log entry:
11 h 19 min
